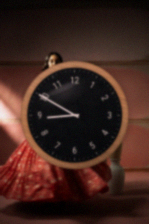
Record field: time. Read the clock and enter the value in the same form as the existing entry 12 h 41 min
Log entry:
8 h 50 min
